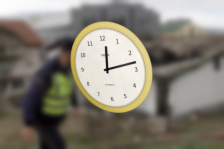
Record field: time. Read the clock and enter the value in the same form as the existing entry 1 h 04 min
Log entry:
12 h 13 min
